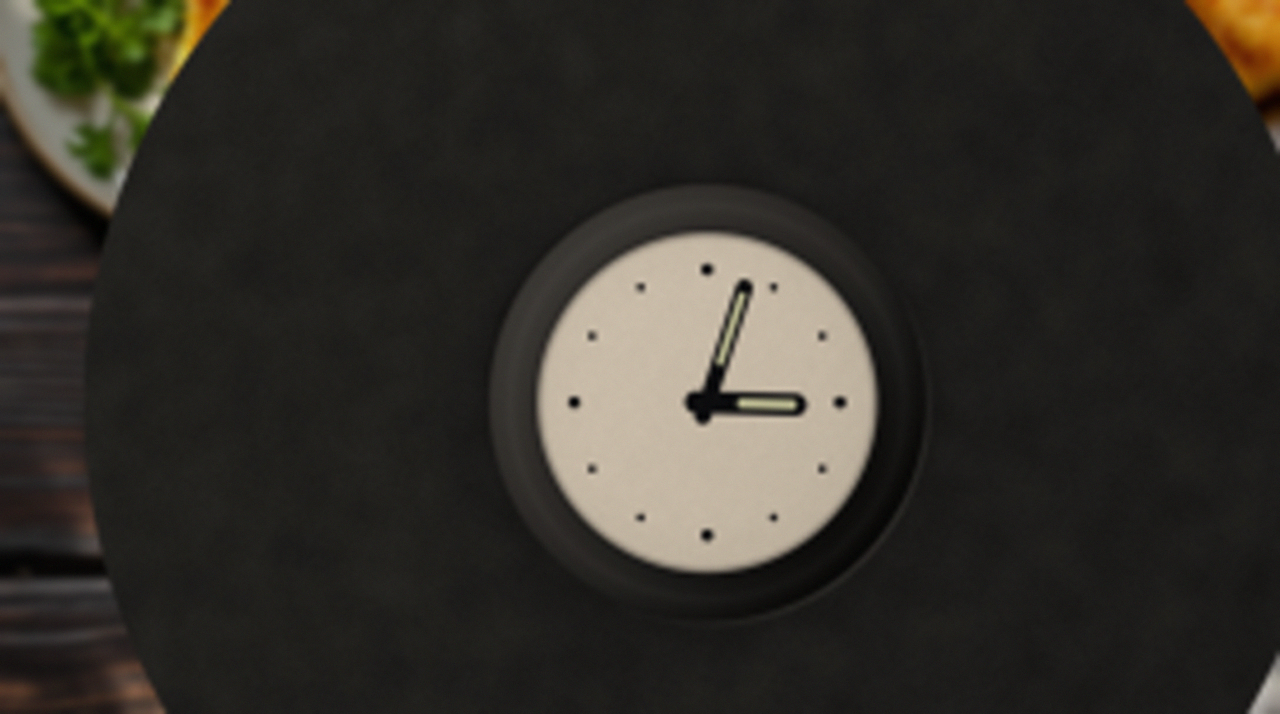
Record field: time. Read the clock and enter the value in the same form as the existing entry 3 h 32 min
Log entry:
3 h 03 min
